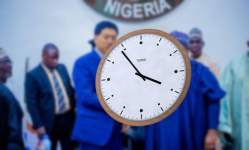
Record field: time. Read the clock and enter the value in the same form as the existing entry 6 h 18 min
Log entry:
3 h 54 min
